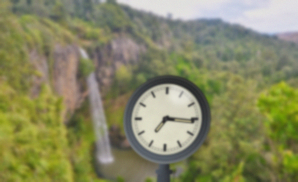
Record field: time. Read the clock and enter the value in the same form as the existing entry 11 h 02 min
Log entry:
7 h 16 min
